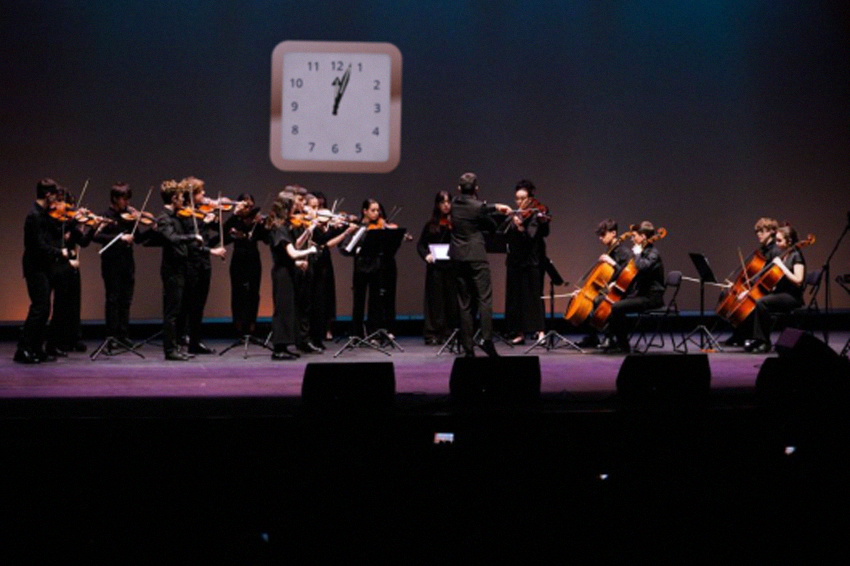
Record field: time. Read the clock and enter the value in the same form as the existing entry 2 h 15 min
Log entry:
12 h 03 min
